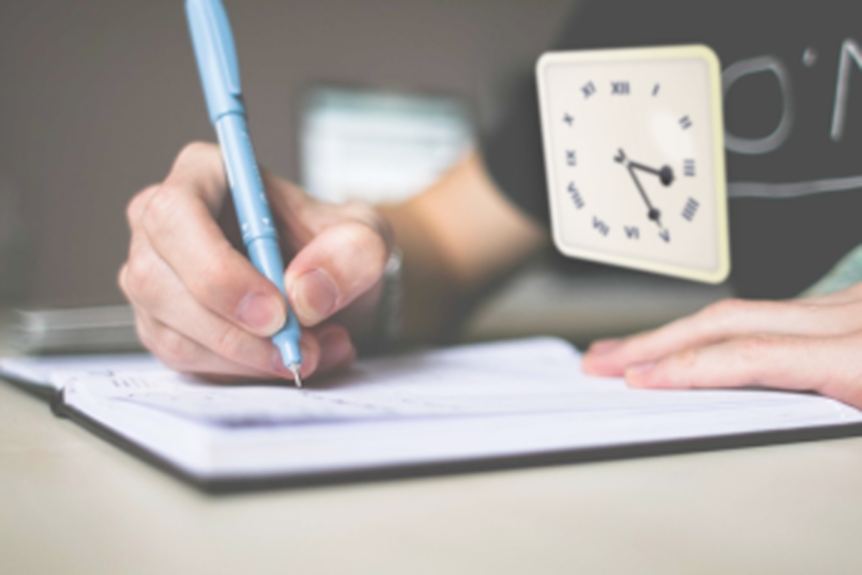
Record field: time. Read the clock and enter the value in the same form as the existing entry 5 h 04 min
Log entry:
3 h 25 min
